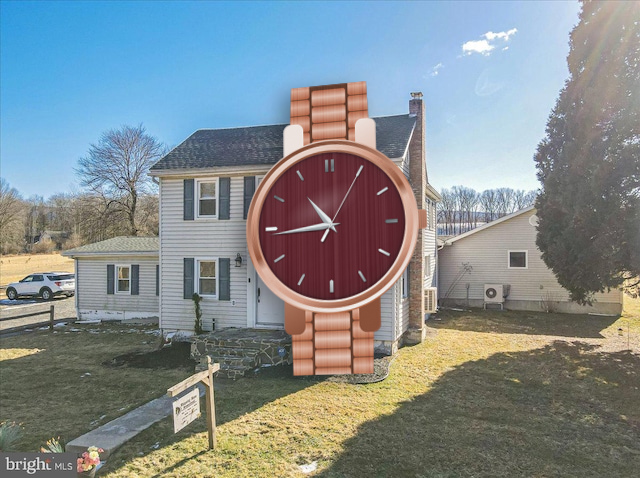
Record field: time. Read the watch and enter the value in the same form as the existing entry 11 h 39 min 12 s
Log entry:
10 h 44 min 05 s
